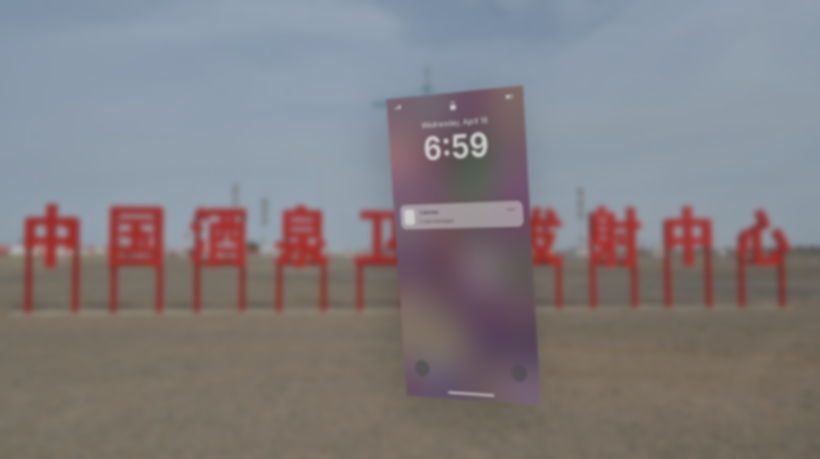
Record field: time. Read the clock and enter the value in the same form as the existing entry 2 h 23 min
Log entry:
6 h 59 min
